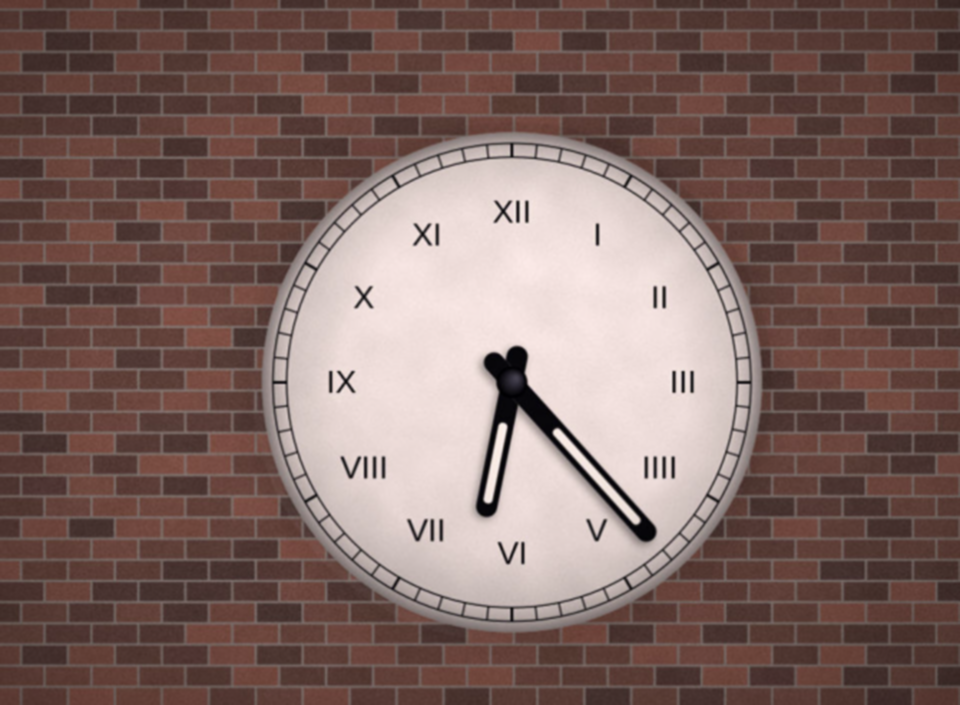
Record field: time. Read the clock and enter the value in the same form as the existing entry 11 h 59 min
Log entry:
6 h 23 min
